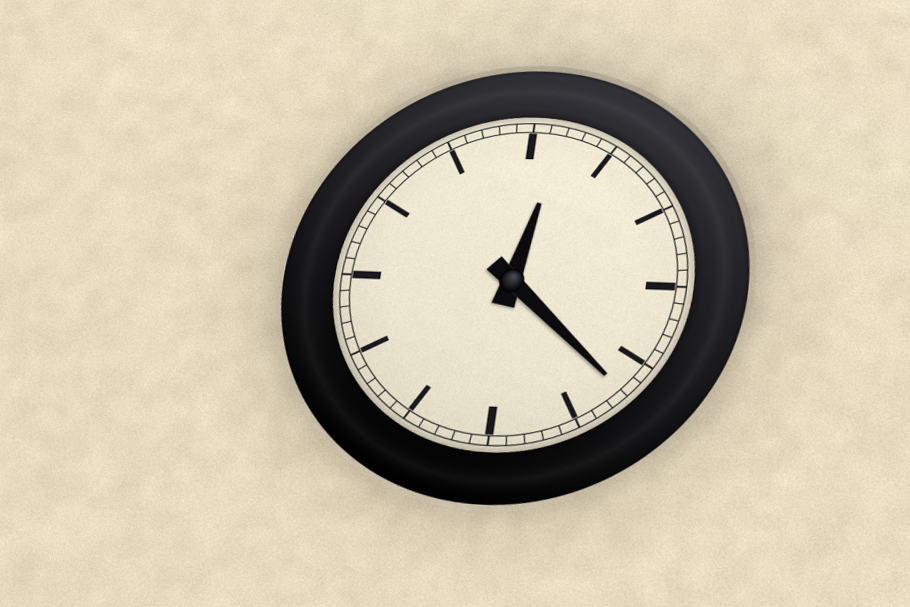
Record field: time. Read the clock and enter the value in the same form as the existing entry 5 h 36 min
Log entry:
12 h 22 min
